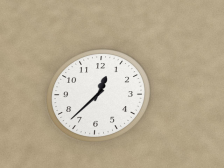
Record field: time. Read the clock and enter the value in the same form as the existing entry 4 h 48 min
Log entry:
12 h 37 min
